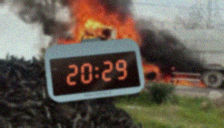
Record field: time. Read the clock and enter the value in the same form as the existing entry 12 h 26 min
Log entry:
20 h 29 min
